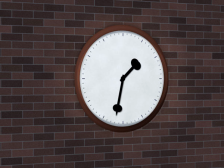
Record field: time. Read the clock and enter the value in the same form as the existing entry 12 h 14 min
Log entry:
1 h 32 min
